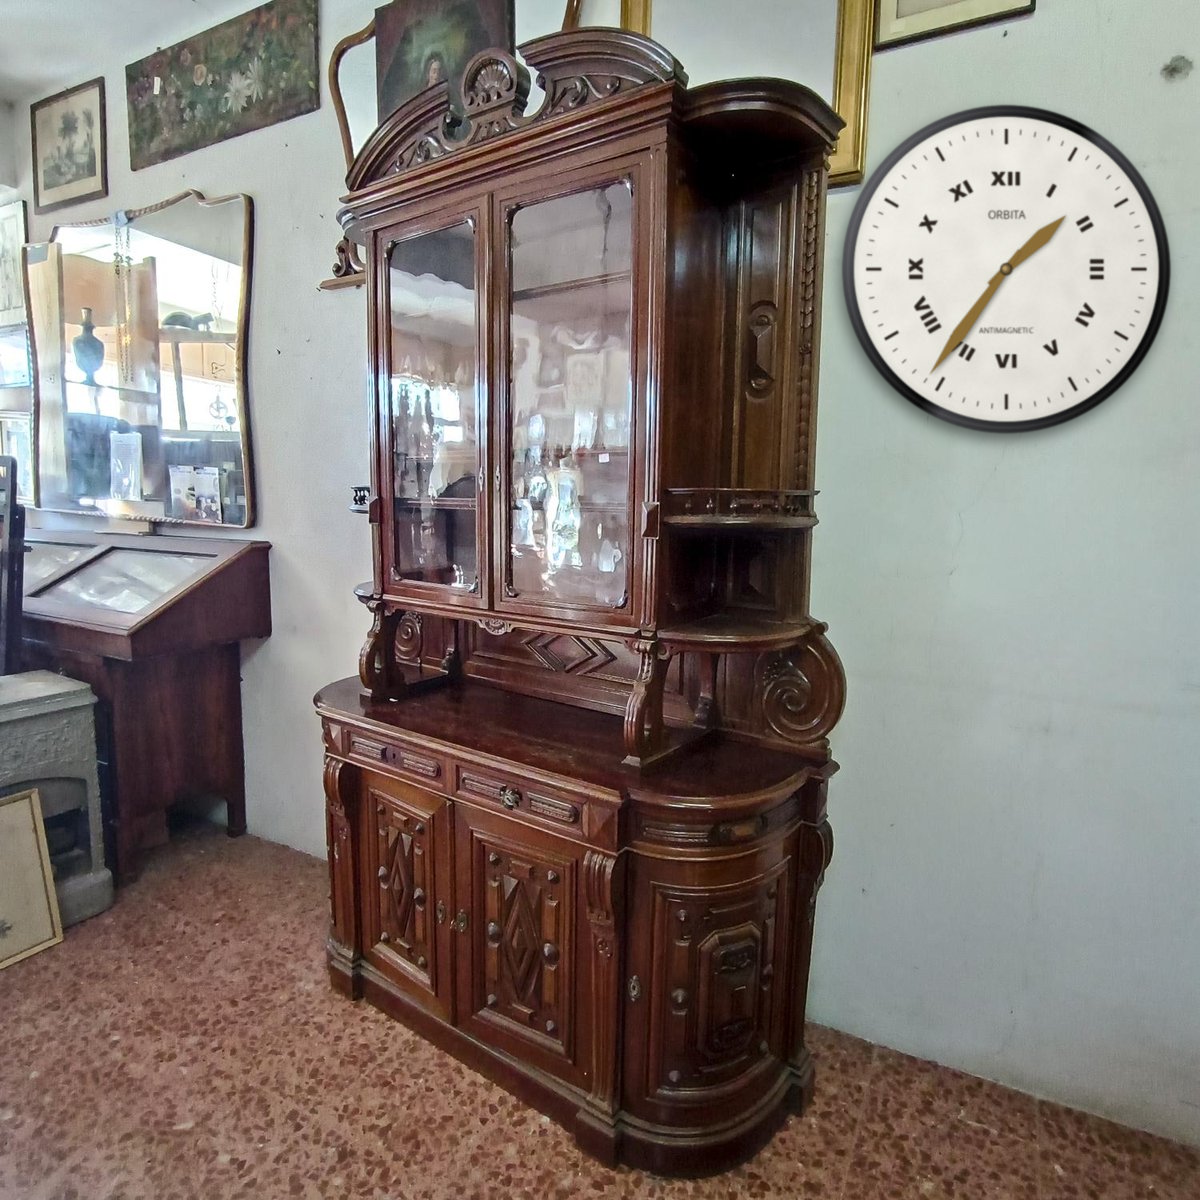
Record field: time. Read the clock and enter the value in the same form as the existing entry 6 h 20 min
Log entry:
1 h 36 min
